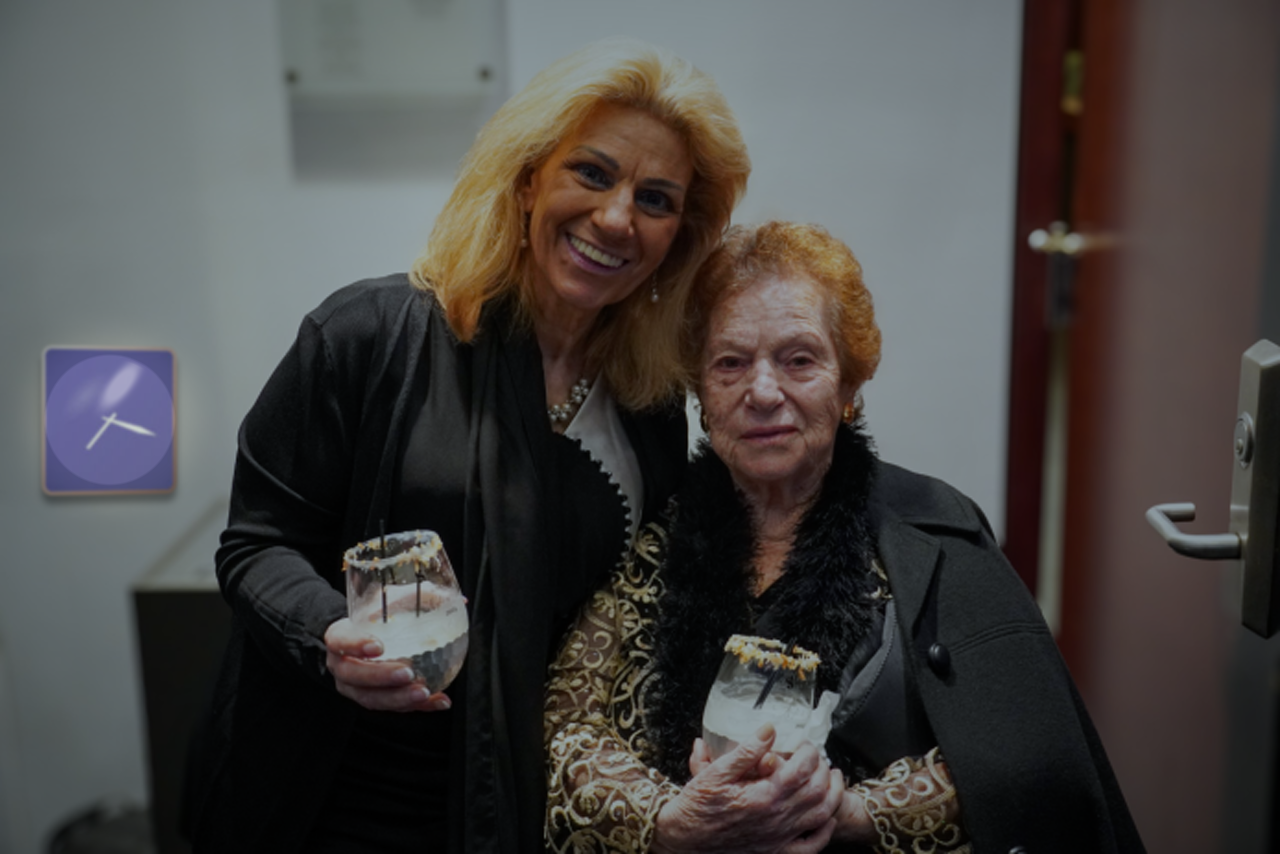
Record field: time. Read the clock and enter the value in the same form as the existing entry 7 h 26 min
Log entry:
7 h 18 min
